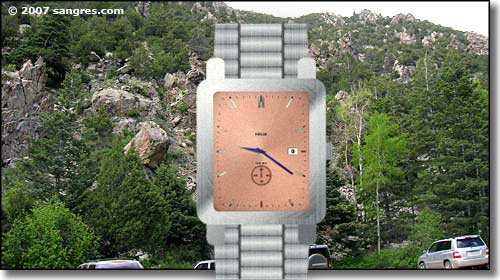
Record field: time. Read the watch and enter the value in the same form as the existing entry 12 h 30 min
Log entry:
9 h 21 min
